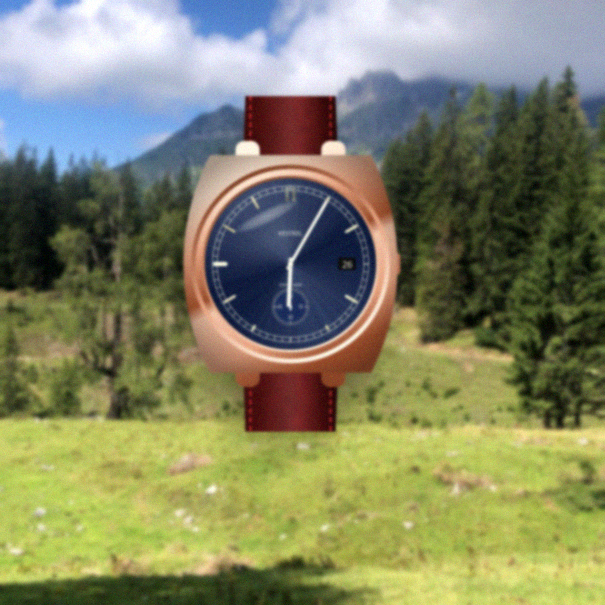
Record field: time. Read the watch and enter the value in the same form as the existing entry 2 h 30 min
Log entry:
6 h 05 min
